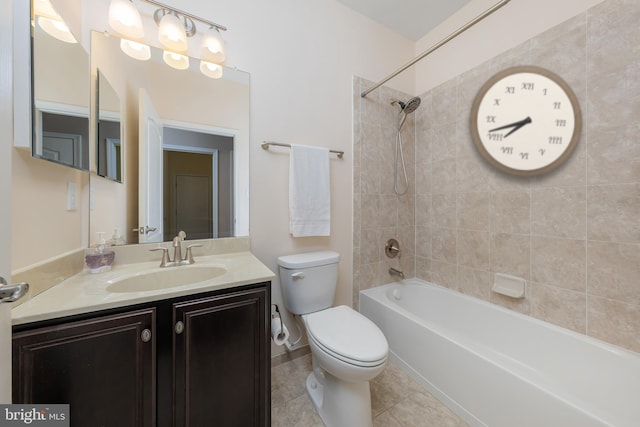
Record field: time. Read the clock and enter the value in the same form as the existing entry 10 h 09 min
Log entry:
7 h 42 min
